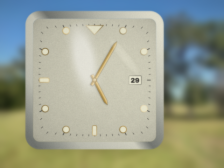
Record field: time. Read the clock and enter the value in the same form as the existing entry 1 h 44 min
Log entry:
5 h 05 min
